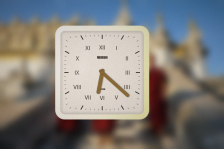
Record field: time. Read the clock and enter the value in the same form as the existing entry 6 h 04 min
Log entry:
6 h 22 min
